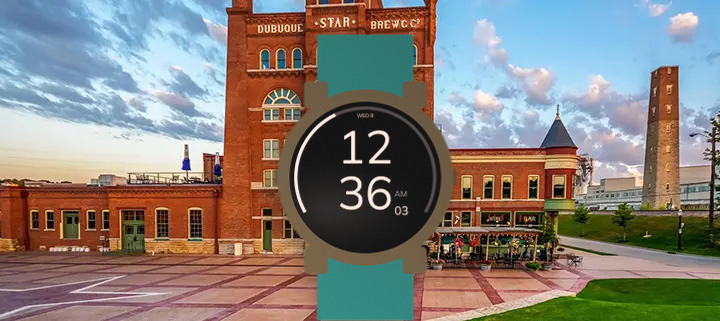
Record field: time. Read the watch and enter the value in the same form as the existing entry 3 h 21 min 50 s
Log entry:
12 h 36 min 03 s
